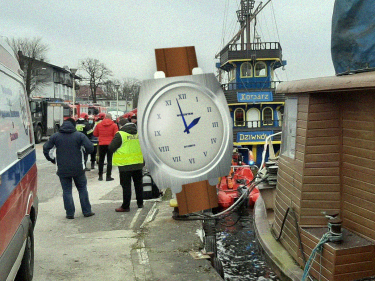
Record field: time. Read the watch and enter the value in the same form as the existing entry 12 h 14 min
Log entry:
1 h 58 min
